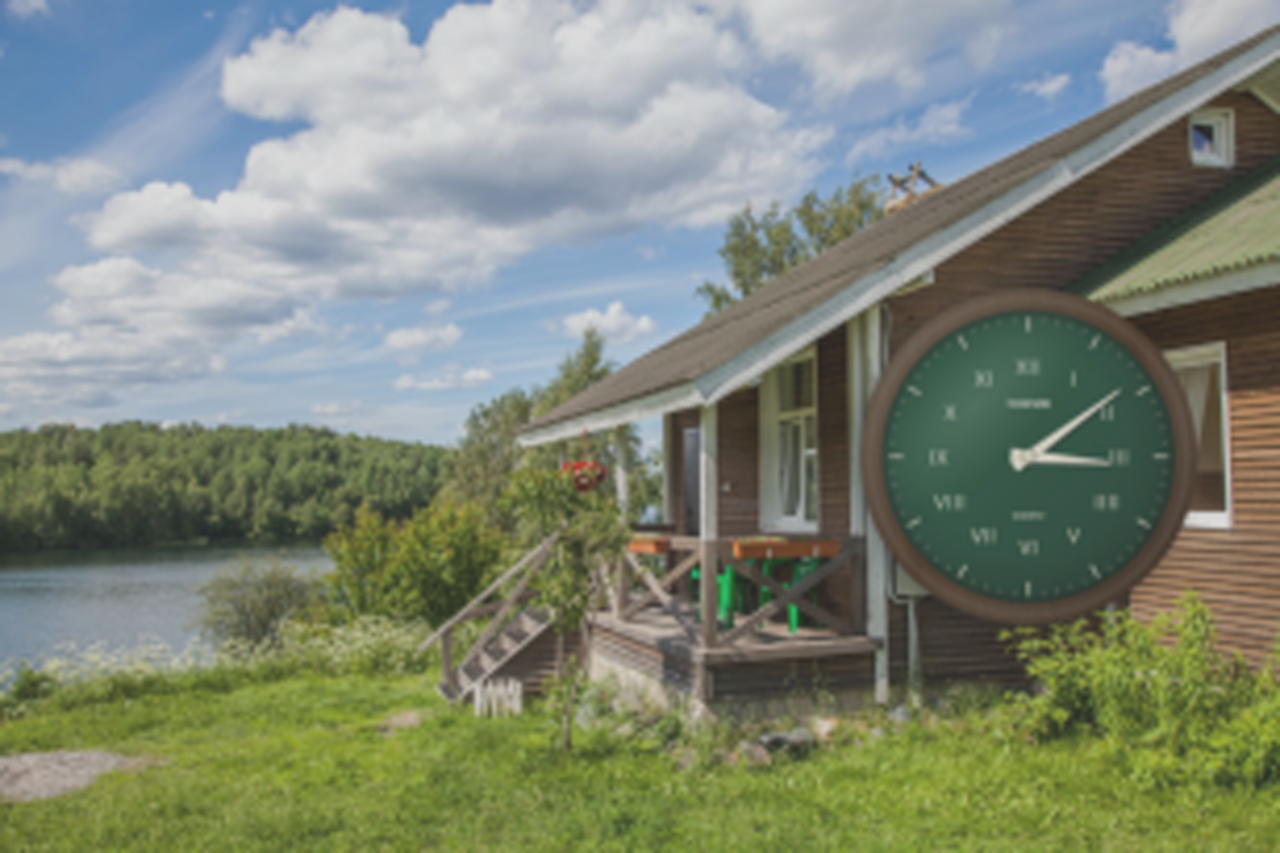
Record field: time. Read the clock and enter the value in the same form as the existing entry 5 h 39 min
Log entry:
3 h 09 min
